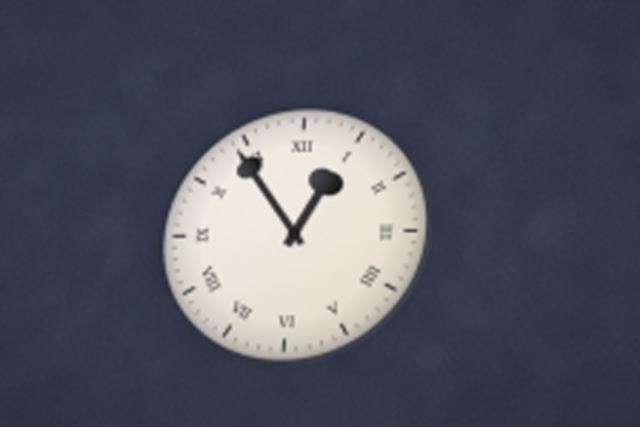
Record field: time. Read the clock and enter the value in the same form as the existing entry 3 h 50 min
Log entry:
12 h 54 min
